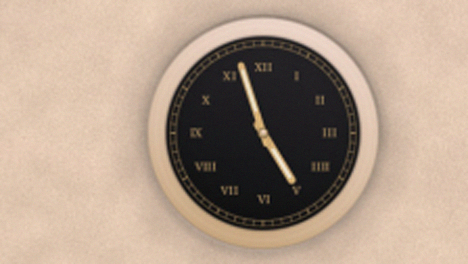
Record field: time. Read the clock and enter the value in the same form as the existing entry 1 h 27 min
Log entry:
4 h 57 min
